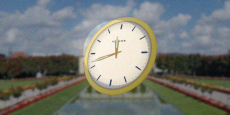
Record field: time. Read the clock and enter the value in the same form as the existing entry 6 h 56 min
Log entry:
11 h 42 min
